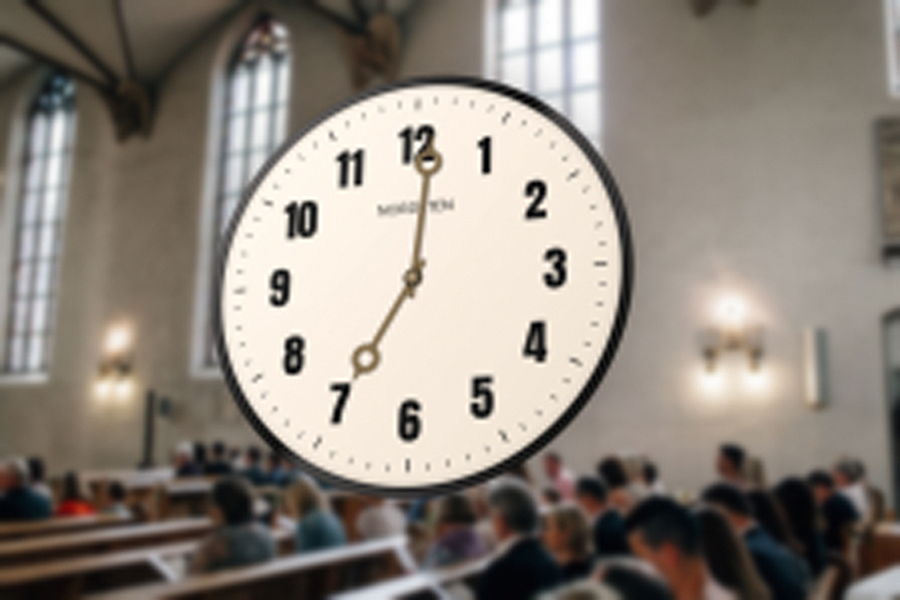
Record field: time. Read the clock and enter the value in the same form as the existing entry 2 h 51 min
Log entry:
7 h 01 min
